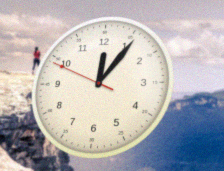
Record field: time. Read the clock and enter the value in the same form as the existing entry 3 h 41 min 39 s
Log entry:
12 h 05 min 49 s
